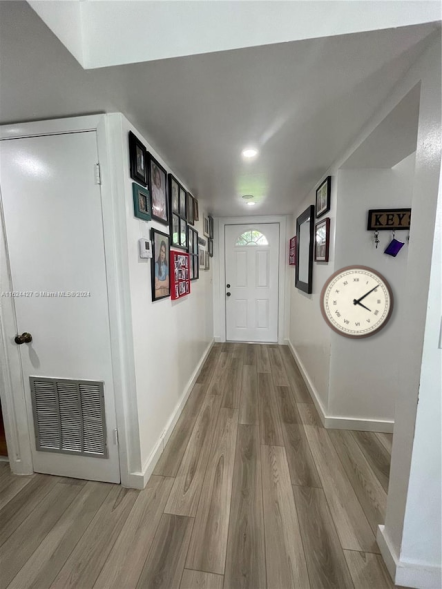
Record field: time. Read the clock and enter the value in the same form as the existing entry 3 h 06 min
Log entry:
4 h 09 min
